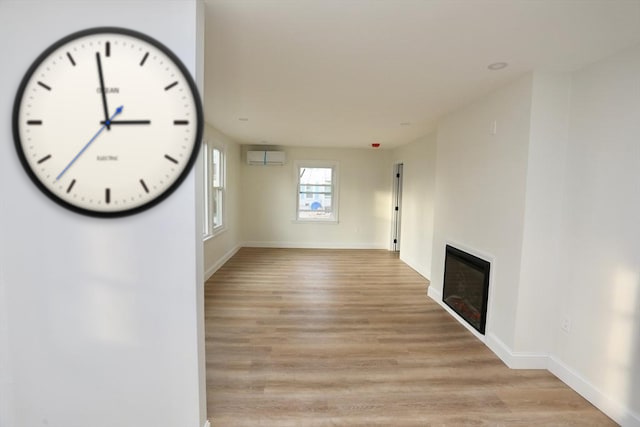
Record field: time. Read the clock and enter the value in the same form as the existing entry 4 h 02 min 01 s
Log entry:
2 h 58 min 37 s
